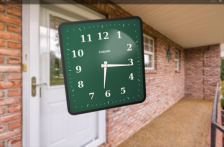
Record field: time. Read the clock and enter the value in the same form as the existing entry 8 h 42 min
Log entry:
6 h 16 min
